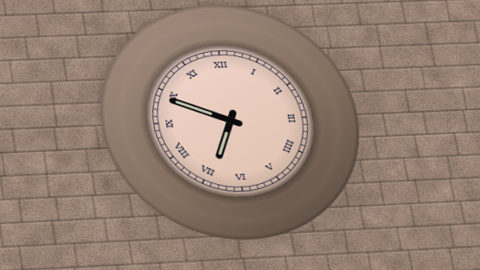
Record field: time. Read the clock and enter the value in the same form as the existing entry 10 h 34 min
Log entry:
6 h 49 min
